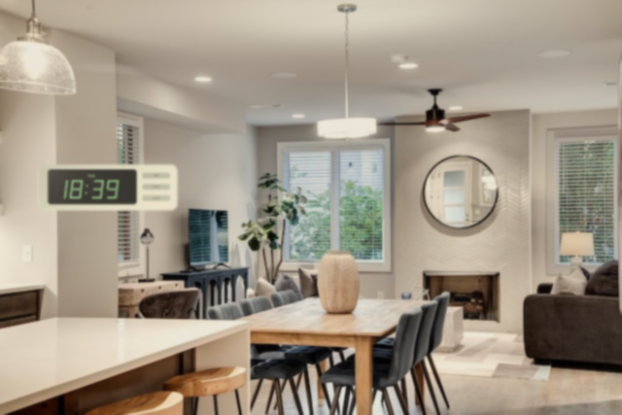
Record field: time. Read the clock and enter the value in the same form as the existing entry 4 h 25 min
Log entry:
18 h 39 min
